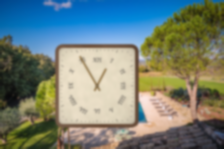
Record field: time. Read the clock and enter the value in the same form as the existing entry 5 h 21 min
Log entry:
12 h 55 min
